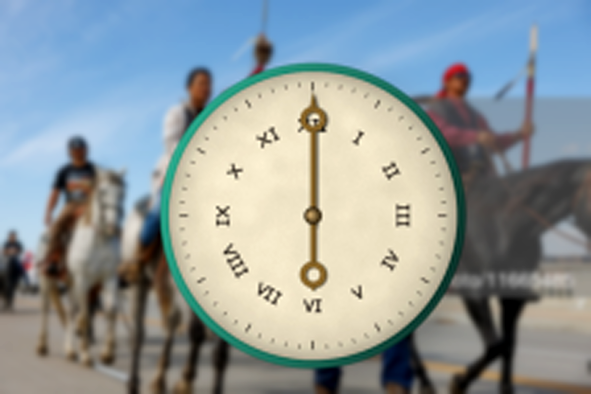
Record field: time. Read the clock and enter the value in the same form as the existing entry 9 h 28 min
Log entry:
6 h 00 min
